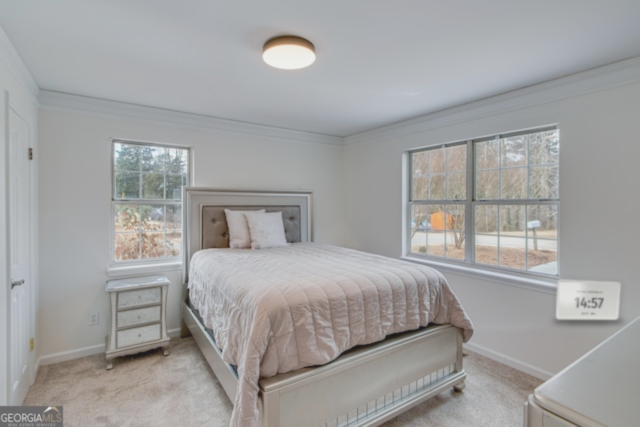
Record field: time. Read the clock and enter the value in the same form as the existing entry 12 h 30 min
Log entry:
14 h 57 min
